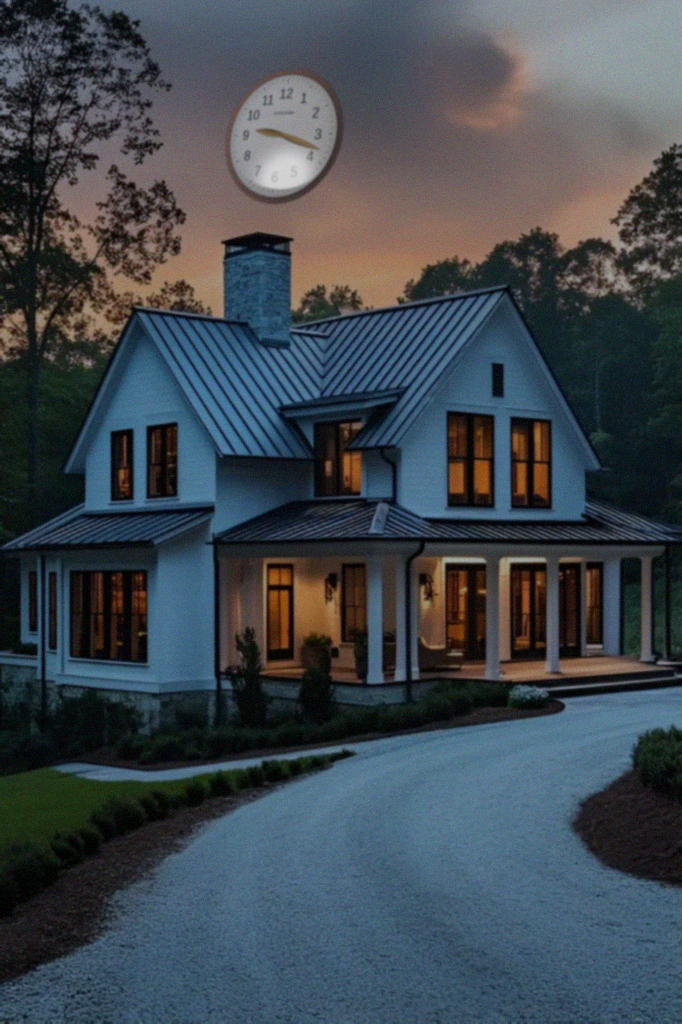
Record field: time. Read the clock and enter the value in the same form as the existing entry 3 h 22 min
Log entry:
9 h 18 min
